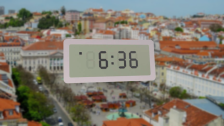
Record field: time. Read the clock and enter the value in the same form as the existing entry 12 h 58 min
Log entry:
6 h 36 min
